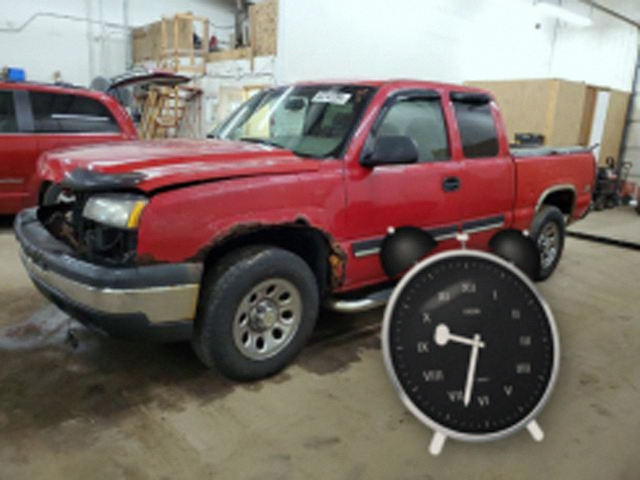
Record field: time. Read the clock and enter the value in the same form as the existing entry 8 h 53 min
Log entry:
9 h 33 min
